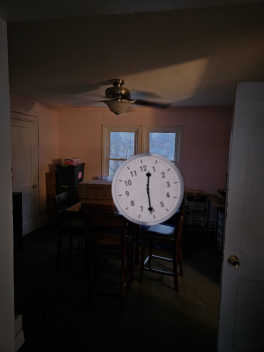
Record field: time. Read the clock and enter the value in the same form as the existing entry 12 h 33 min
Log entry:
12 h 31 min
